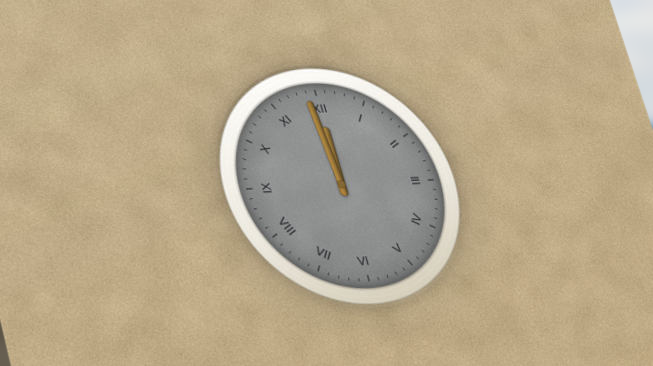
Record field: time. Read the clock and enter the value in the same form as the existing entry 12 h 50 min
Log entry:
11 h 59 min
